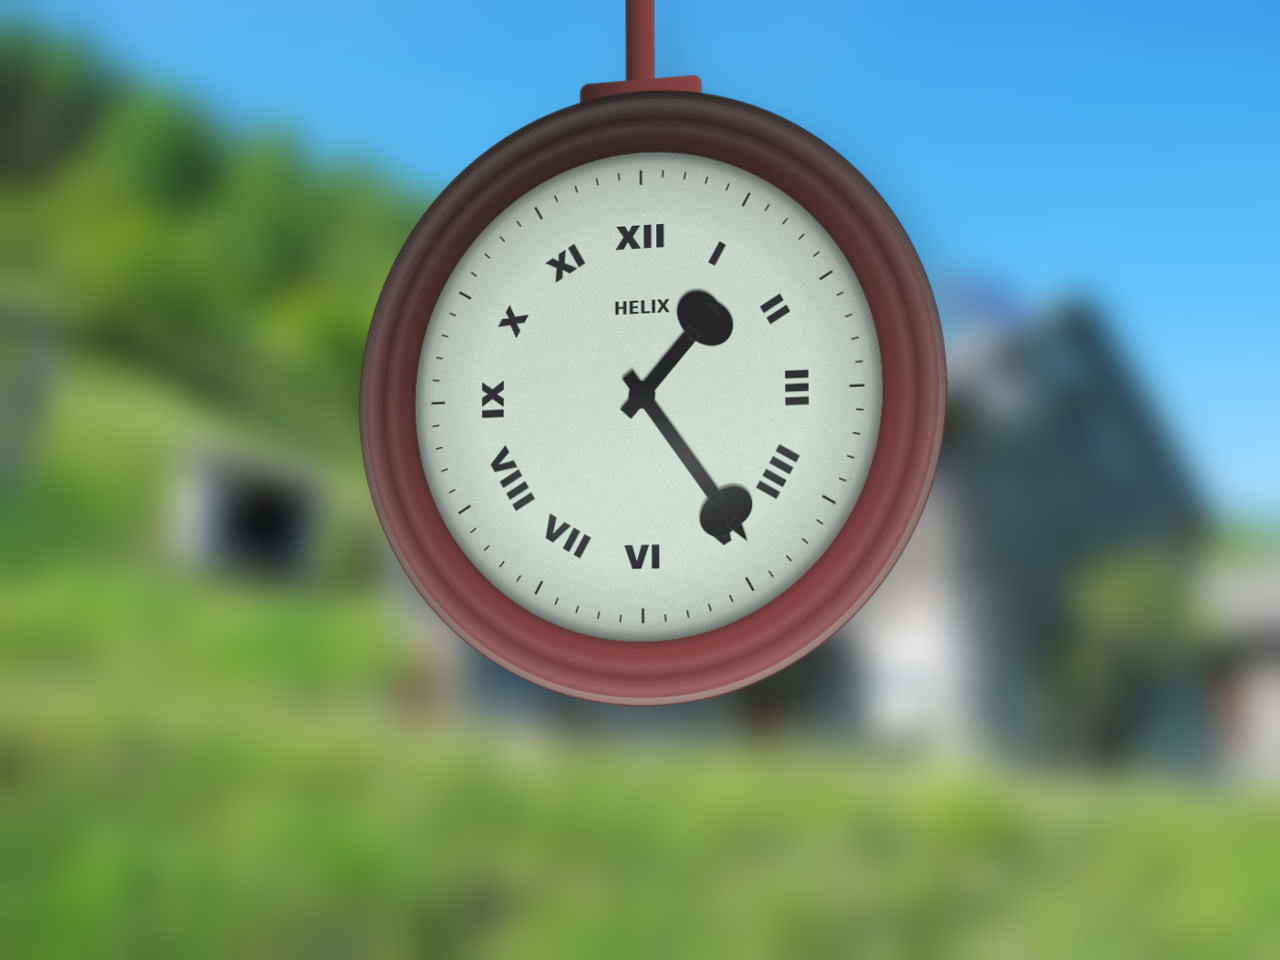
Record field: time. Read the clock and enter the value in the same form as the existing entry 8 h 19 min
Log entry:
1 h 24 min
